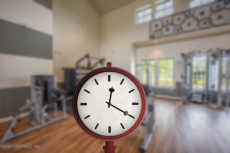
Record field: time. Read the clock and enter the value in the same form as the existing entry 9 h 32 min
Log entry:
12 h 20 min
